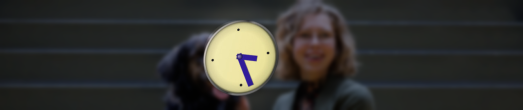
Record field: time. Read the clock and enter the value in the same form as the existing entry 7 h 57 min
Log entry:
3 h 27 min
